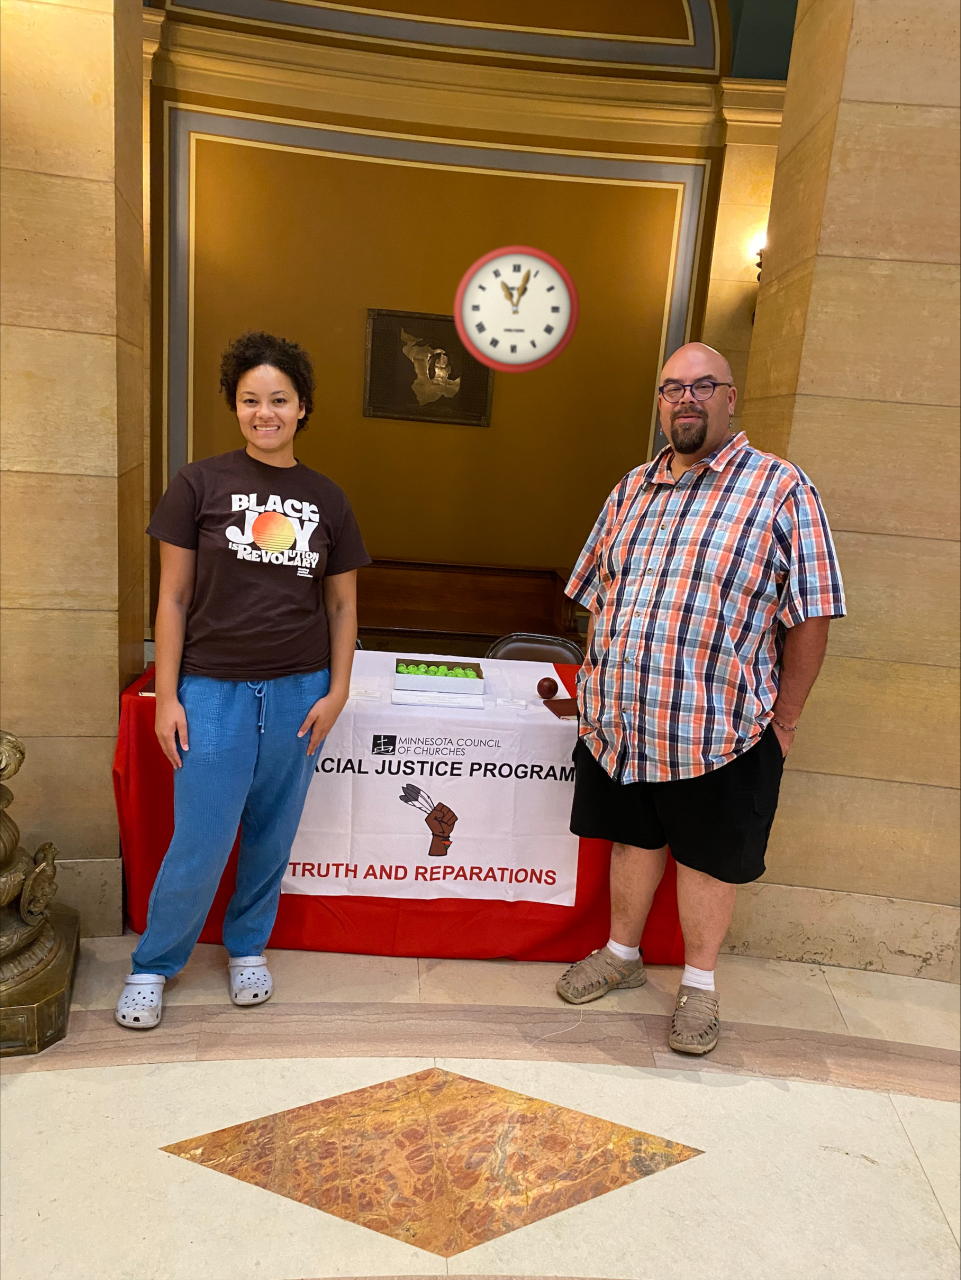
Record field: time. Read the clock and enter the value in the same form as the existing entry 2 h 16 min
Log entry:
11 h 03 min
